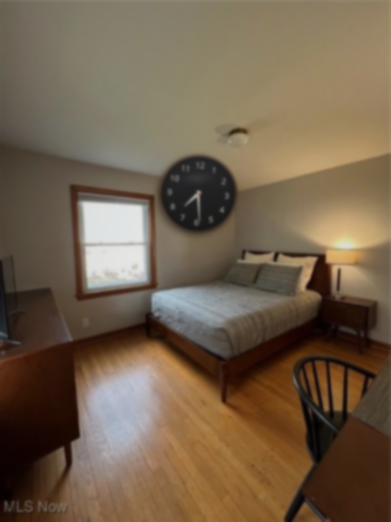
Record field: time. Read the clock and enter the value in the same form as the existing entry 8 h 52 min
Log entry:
7 h 29 min
